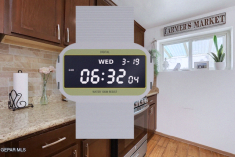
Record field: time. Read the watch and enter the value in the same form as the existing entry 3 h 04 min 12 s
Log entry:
6 h 32 min 04 s
